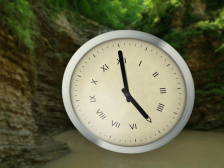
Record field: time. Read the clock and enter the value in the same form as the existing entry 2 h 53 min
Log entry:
5 h 00 min
